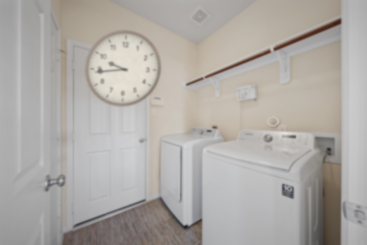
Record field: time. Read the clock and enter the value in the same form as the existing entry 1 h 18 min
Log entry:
9 h 44 min
